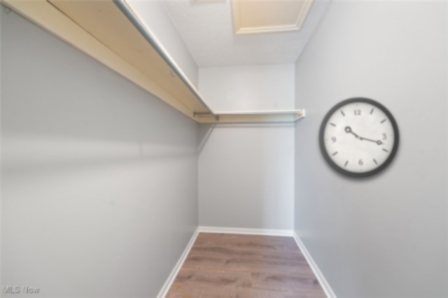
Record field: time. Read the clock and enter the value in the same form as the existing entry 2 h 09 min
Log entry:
10 h 18 min
